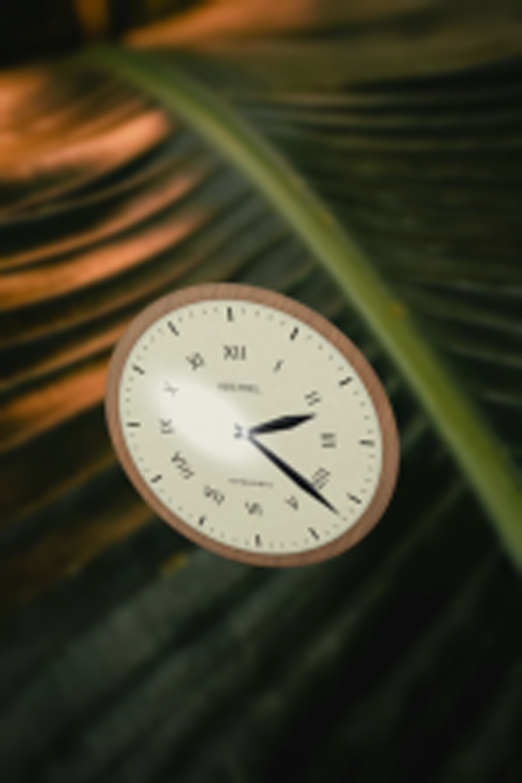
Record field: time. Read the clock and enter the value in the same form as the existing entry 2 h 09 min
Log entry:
2 h 22 min
